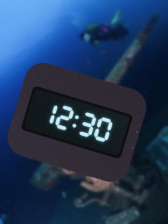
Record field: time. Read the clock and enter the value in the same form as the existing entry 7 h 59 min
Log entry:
12 h 30 min
